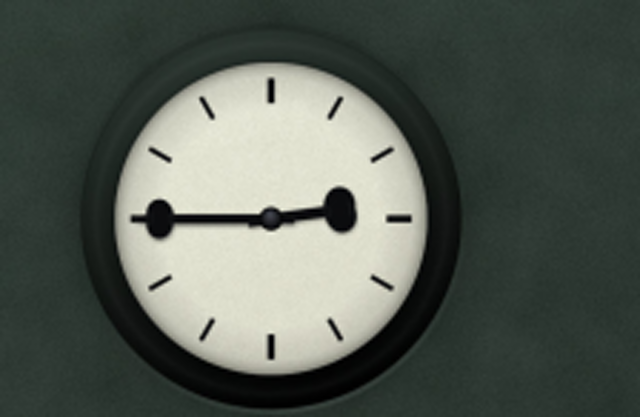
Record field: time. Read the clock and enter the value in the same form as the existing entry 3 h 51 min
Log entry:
2 h 45 min
